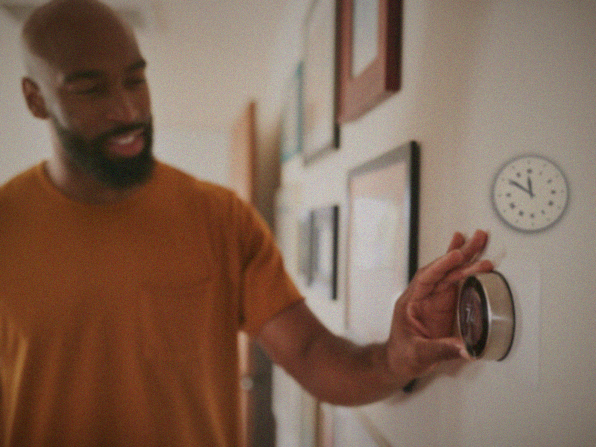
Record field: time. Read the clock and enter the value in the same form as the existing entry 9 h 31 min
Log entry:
11 h 51 min
